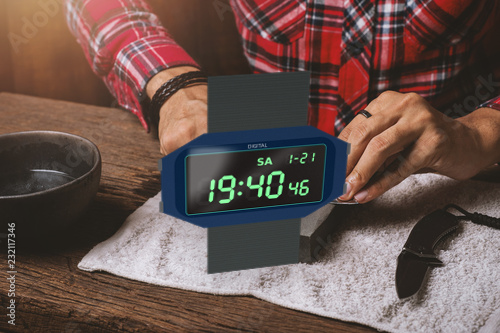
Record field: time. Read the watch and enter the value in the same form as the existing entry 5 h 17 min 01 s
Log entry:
19 h 40 min 46 s
